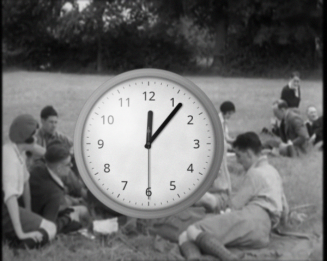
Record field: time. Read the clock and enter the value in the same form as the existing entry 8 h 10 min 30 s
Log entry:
12 h 06 min 30 s
